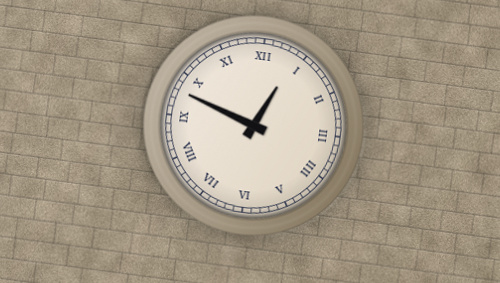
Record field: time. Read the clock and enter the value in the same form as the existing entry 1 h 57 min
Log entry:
12 h 48 min
